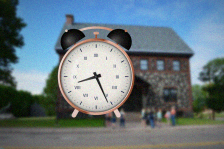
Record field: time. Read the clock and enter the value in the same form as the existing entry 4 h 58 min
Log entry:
8 h 26 min
